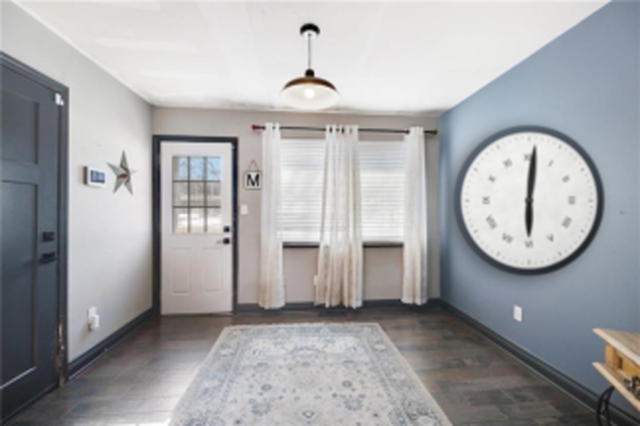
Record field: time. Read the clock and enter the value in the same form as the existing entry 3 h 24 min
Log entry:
6 h 01 min
